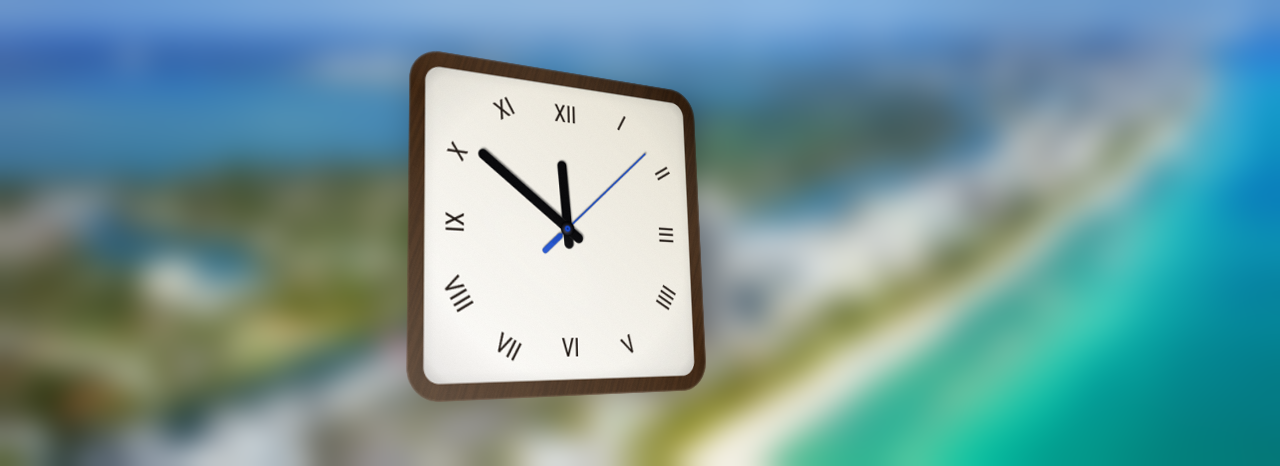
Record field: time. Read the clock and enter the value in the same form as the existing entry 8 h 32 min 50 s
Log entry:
11 h 51 min 08 s
